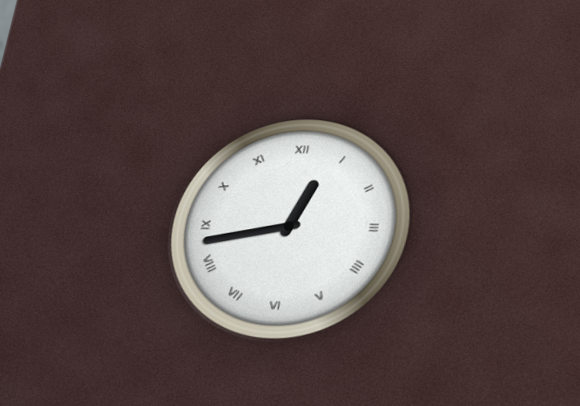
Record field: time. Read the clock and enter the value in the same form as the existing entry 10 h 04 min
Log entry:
12 h 43 min
